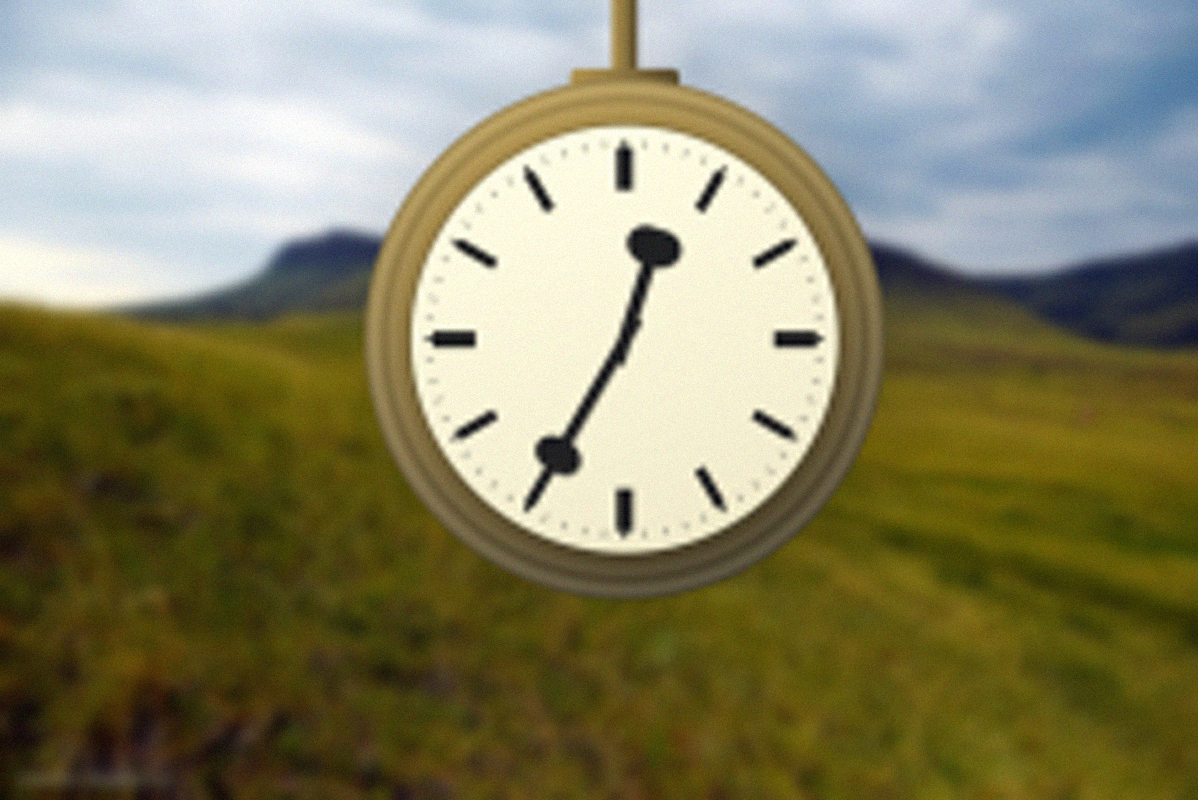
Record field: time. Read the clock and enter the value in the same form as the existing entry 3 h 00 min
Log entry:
12 h 35 min
